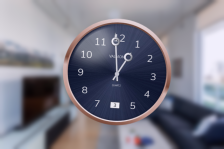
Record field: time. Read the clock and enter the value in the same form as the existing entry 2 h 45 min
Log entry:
12 h 59 min
